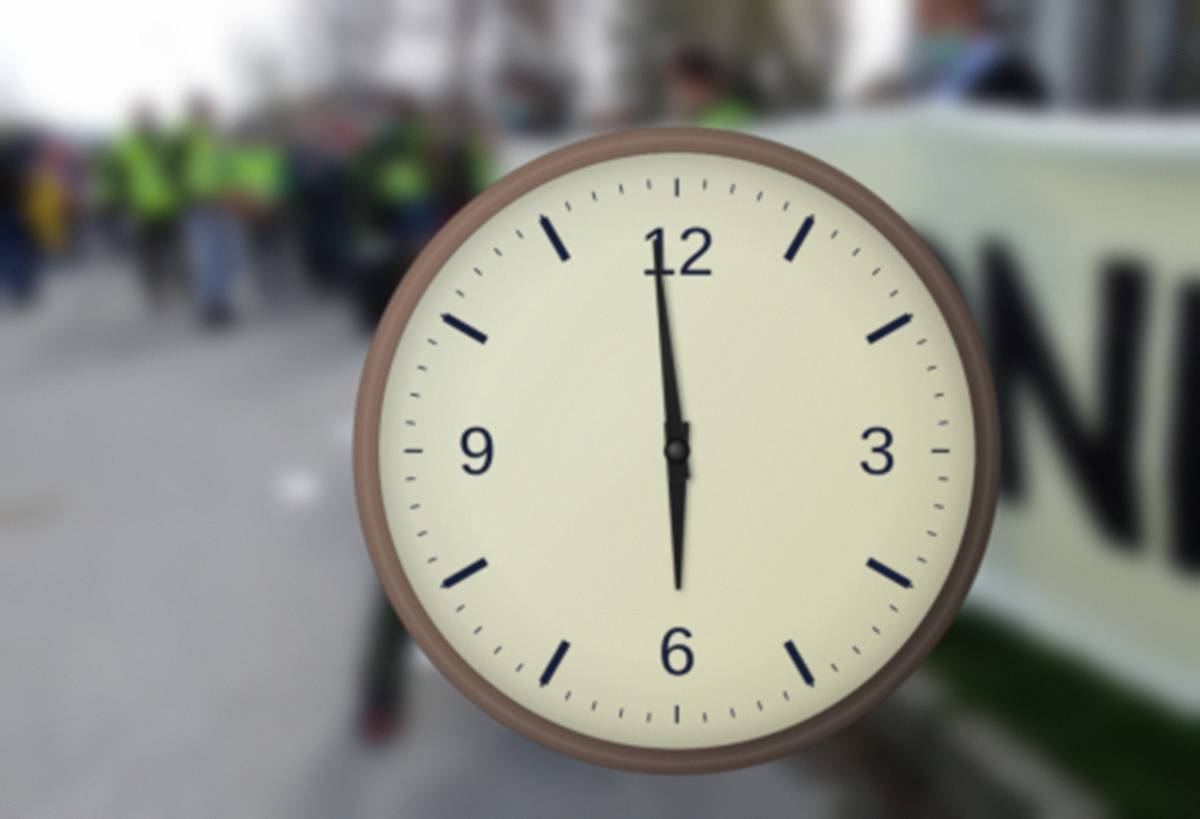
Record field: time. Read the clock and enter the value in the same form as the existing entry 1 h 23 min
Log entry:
5 h 59 min
